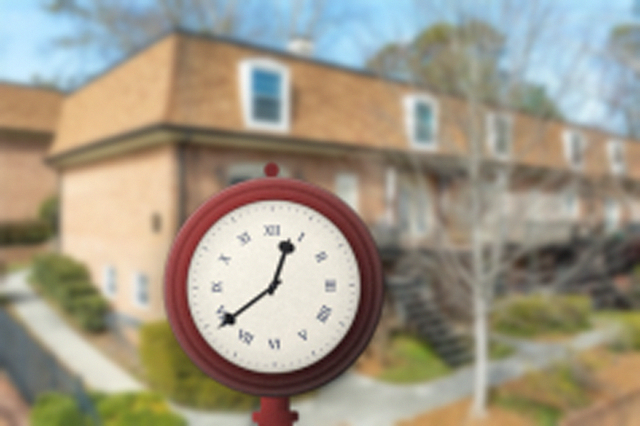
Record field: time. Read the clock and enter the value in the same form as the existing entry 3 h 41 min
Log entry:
12 h 39 min
